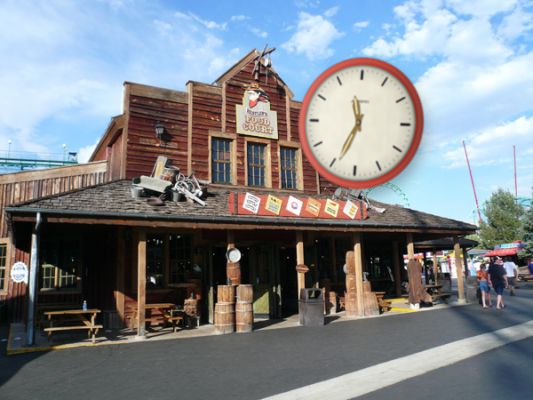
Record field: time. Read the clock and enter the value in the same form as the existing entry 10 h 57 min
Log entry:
11 h 34 min
